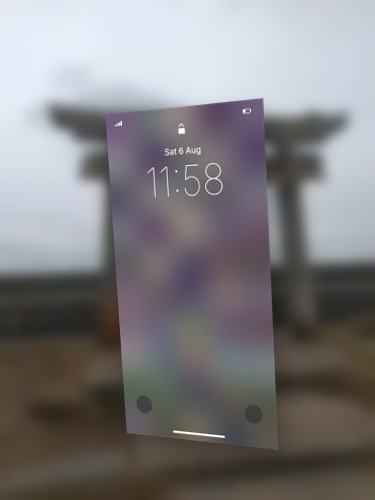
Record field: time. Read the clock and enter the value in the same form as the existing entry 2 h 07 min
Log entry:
11 h 58 min
